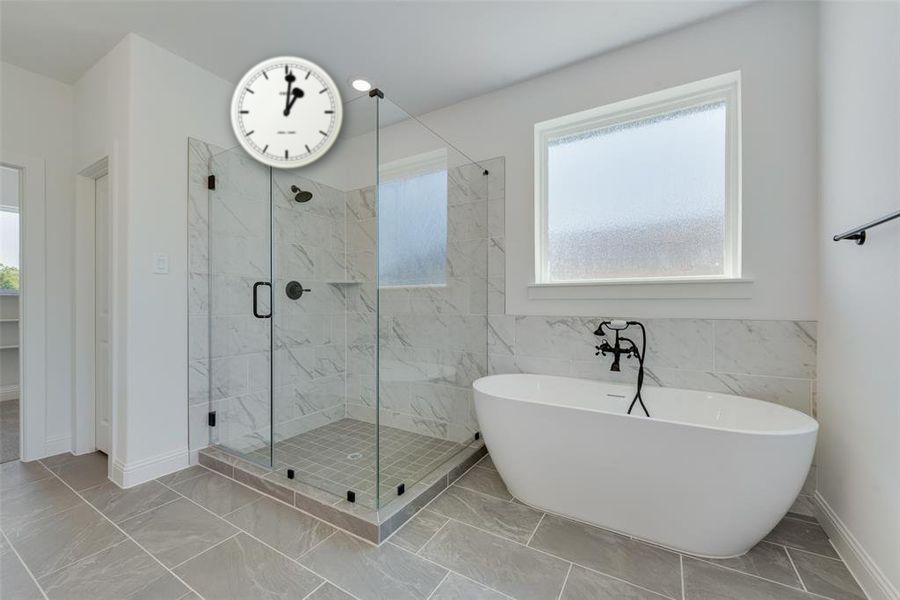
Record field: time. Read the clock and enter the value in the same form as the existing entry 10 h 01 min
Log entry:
1 h 01 min
